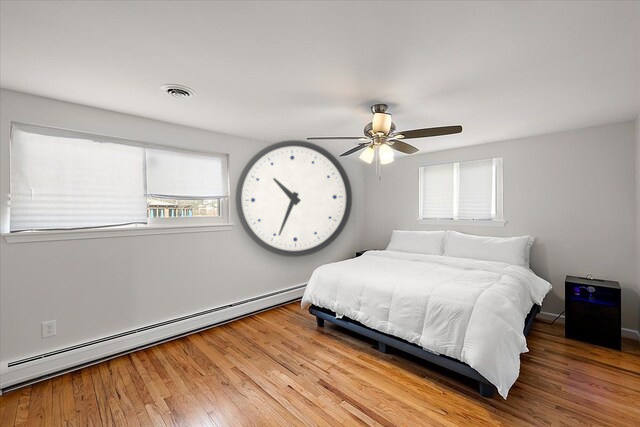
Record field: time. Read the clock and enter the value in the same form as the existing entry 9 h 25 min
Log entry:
10 h 34 min
